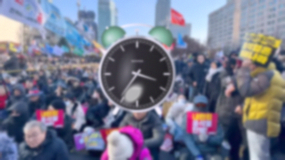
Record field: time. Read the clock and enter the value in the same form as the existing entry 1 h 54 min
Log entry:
3 h 36 min
